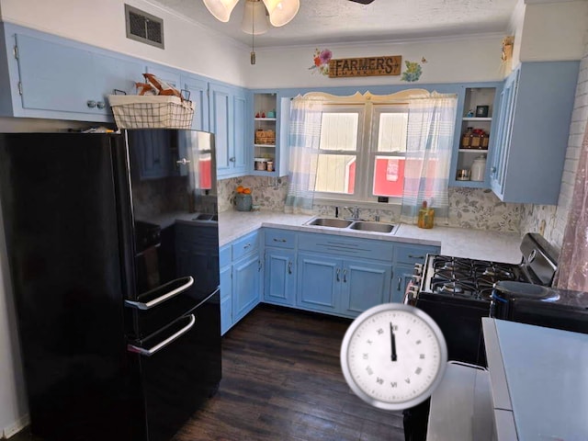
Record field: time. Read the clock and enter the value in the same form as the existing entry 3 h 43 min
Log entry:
11 h 59 min
